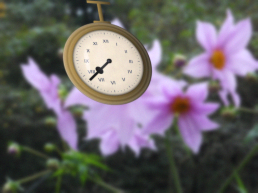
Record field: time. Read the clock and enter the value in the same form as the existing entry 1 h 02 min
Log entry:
7 h 38 min
